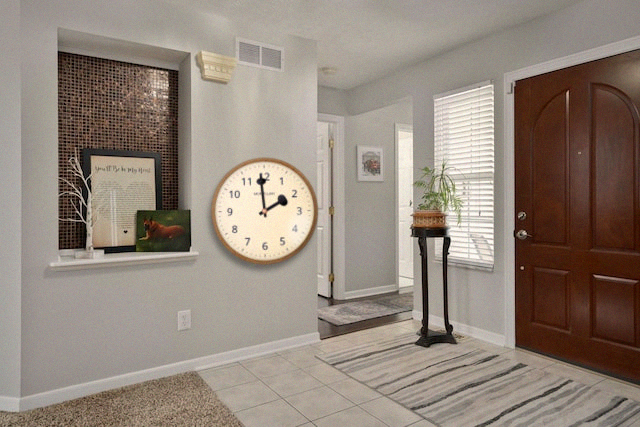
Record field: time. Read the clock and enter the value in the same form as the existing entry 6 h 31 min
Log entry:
1 h 59 min
